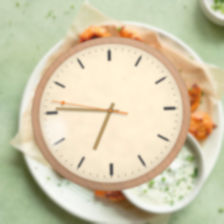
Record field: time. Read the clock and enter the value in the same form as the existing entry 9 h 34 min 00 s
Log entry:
6 h 45 min 47 s
